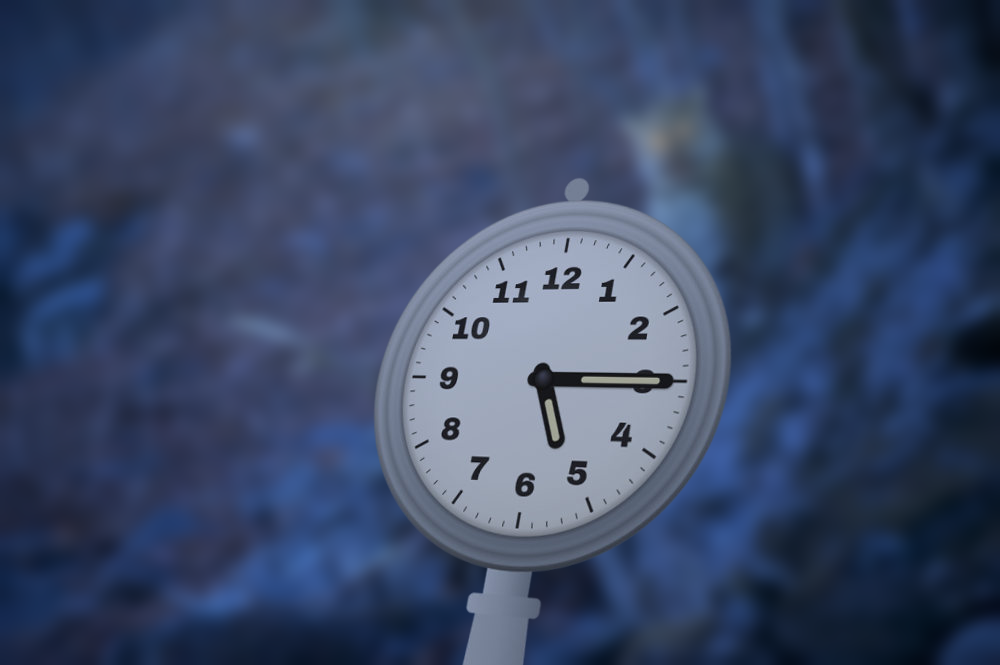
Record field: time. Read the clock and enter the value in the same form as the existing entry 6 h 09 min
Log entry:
5 h 15 min
